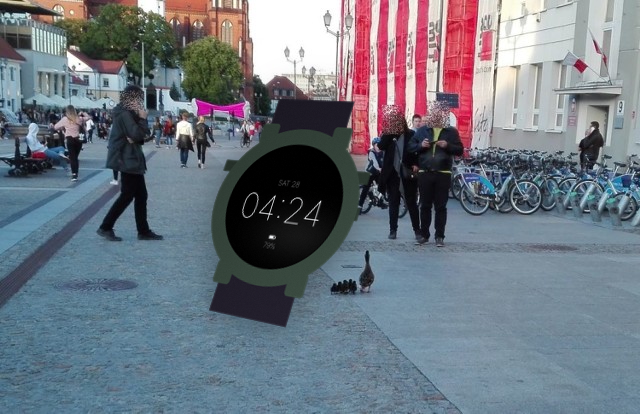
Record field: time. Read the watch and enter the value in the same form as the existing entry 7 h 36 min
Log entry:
4 h 24 min
